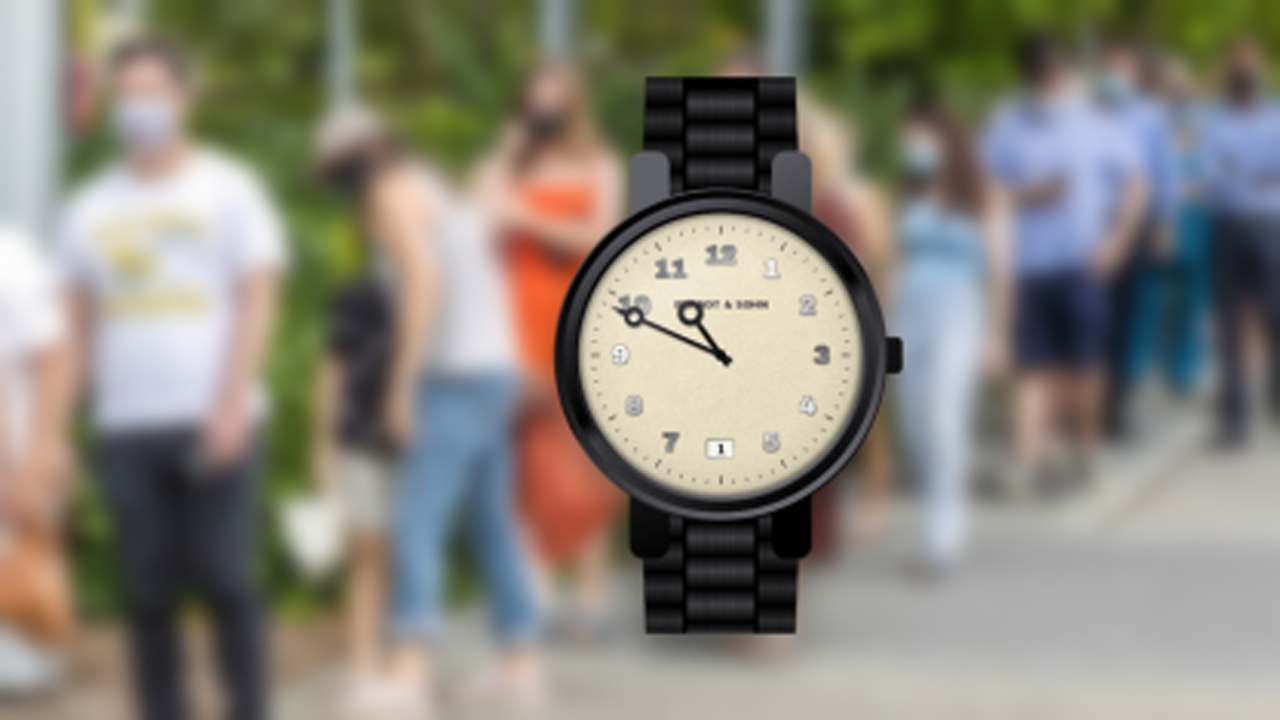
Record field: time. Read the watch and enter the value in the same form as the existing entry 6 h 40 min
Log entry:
10 h 49 min
